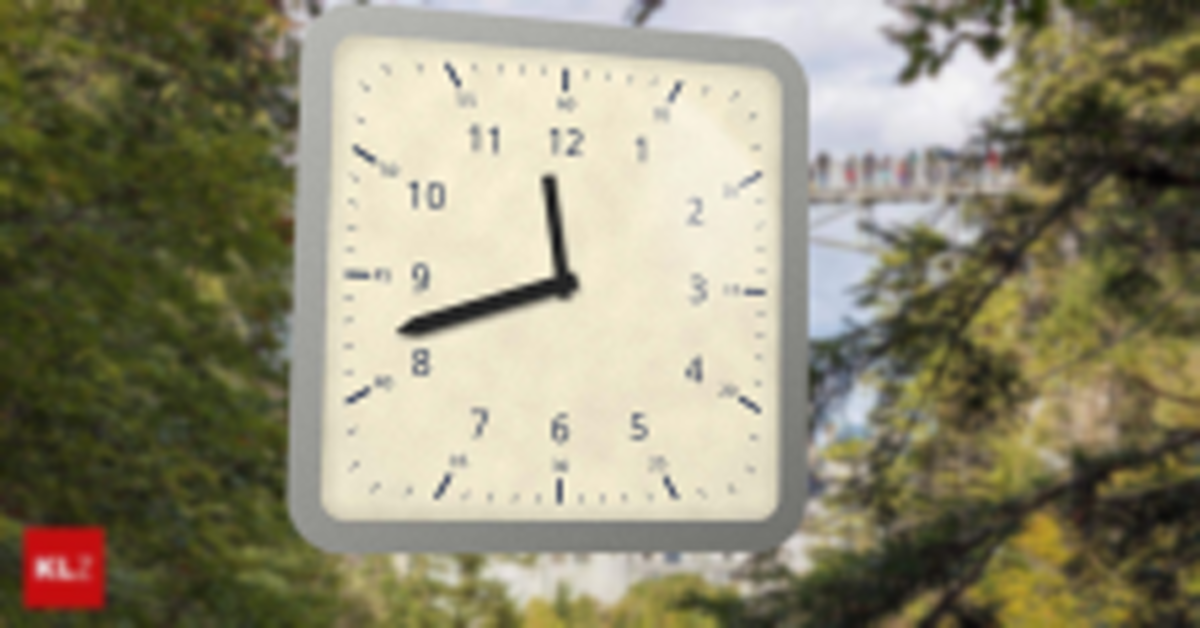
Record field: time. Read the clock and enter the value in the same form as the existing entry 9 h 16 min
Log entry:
11 h 42 min
